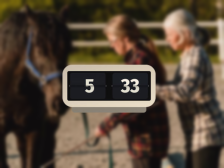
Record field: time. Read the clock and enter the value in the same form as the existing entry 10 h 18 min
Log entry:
5 h 33 min
